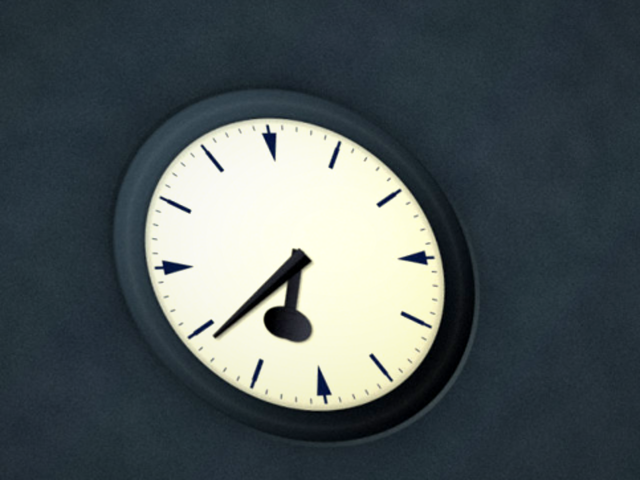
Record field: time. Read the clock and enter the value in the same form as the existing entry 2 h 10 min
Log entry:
6 h 39 min
